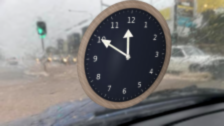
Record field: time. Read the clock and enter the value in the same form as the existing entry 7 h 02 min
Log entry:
11 h 50 min
